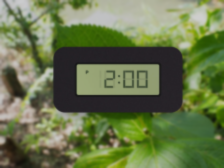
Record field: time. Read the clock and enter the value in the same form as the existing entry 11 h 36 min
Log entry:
2 h 00 min
